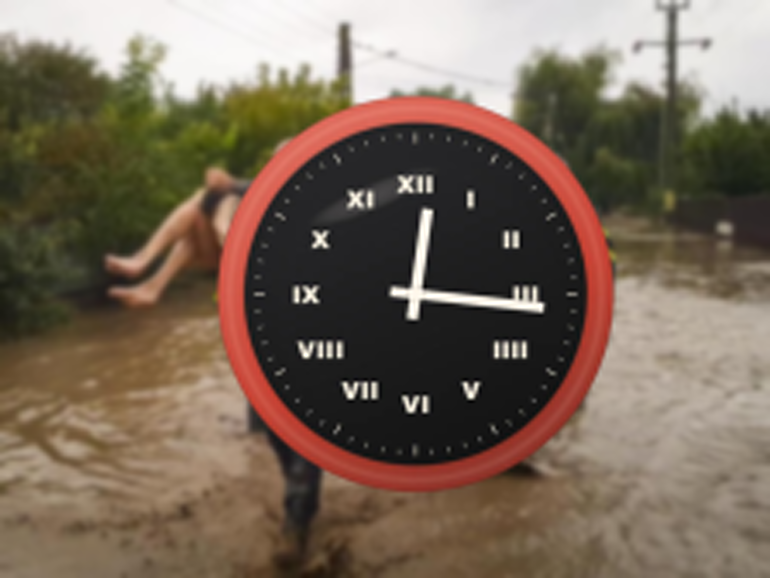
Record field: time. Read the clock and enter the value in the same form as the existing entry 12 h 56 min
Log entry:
12 h 16 min
